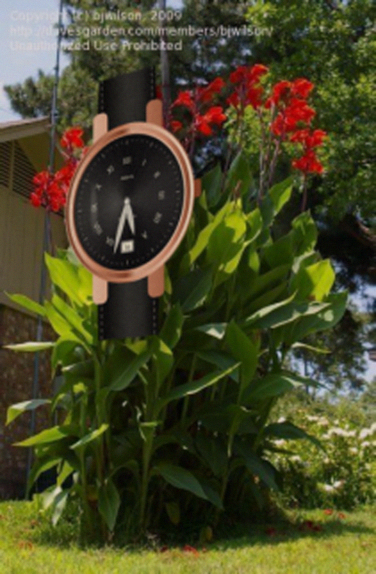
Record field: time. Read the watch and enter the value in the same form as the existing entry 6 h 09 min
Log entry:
5 h 33 min
